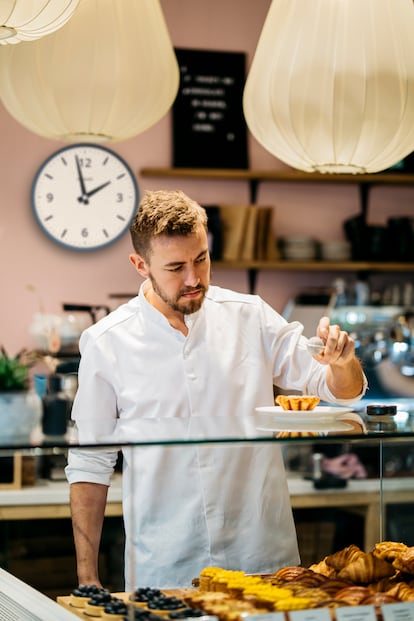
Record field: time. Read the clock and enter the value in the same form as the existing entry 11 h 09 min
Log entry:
1 h 58 min
